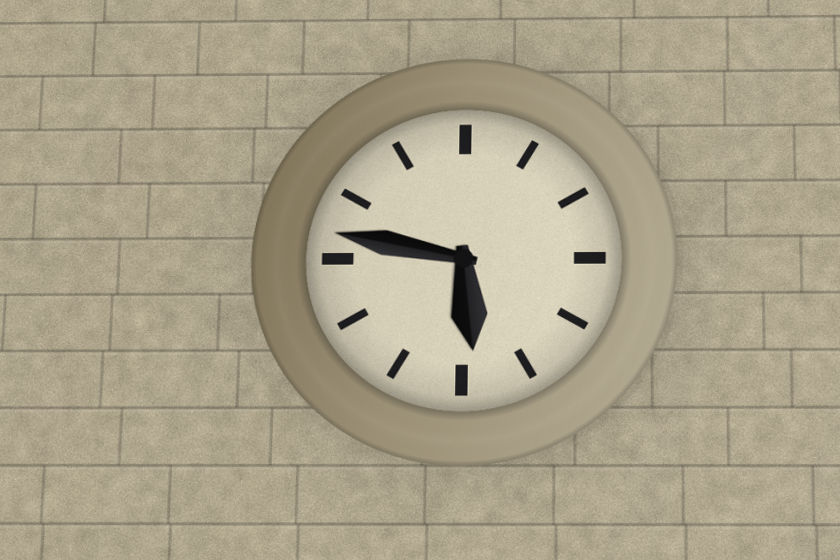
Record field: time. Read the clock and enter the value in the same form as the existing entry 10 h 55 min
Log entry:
5 h 47 min
